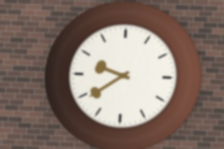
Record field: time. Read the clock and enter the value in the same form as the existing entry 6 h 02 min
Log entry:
9 h 39 min
